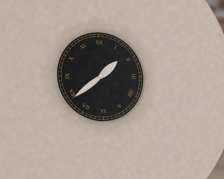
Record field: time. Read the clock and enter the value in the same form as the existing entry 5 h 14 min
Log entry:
1 h 39 min
